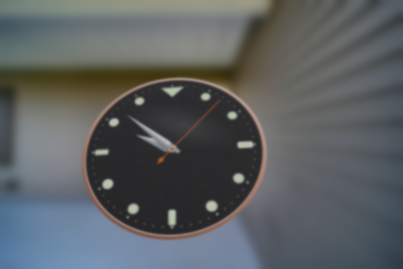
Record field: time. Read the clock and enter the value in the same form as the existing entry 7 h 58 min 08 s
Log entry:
9 h 52 min 07 s
